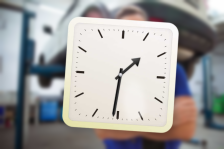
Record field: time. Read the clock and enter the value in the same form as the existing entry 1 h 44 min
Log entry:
1 h 31 min
